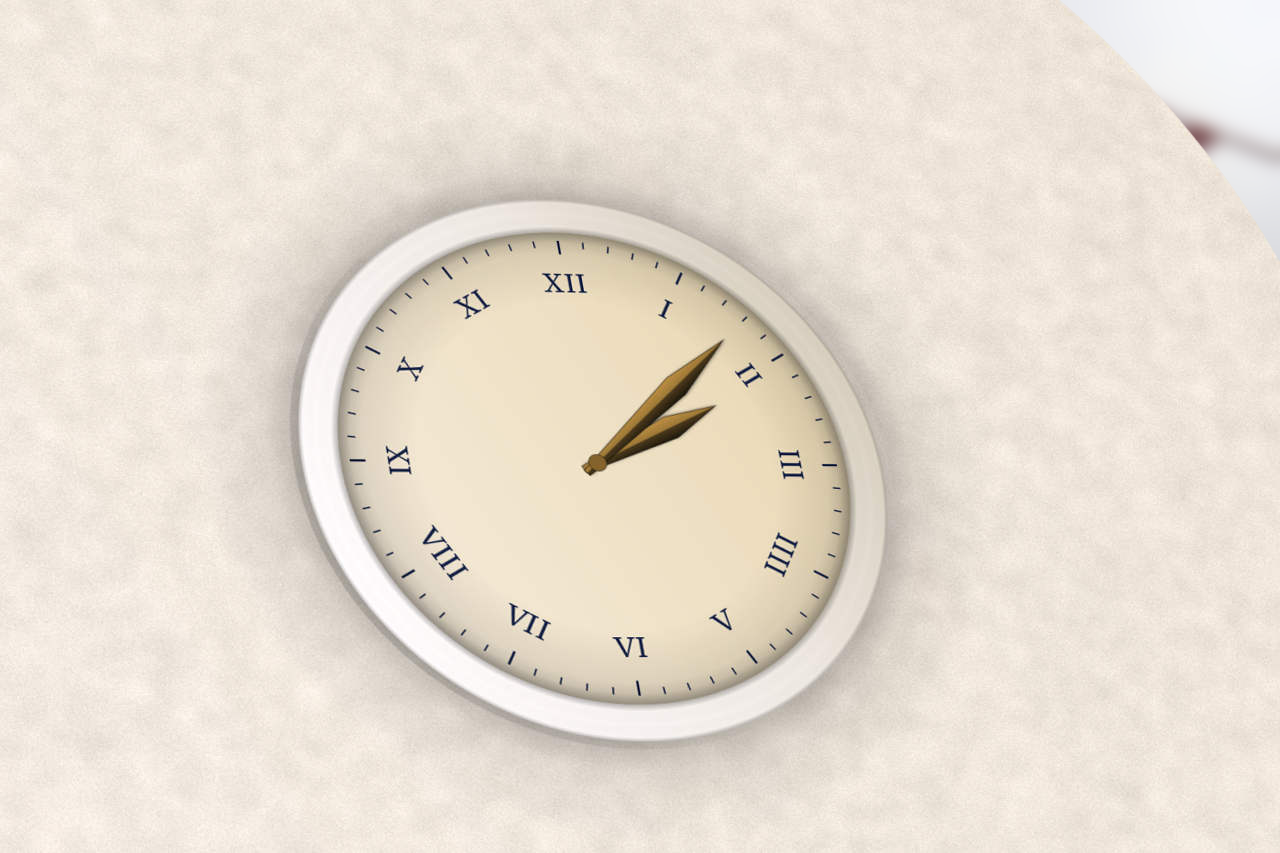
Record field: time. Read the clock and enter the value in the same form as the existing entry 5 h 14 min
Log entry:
2 h 08 min
